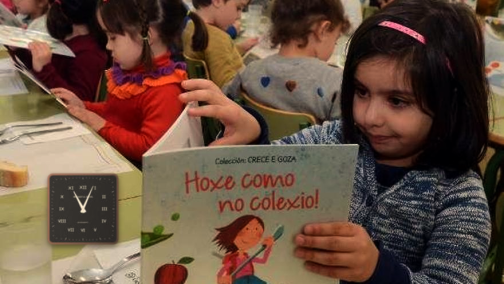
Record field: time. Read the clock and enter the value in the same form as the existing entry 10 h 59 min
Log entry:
11 h 04 min
